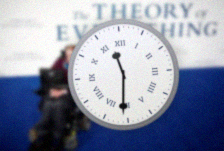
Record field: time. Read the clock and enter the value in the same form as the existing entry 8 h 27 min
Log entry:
11 h 31 min
